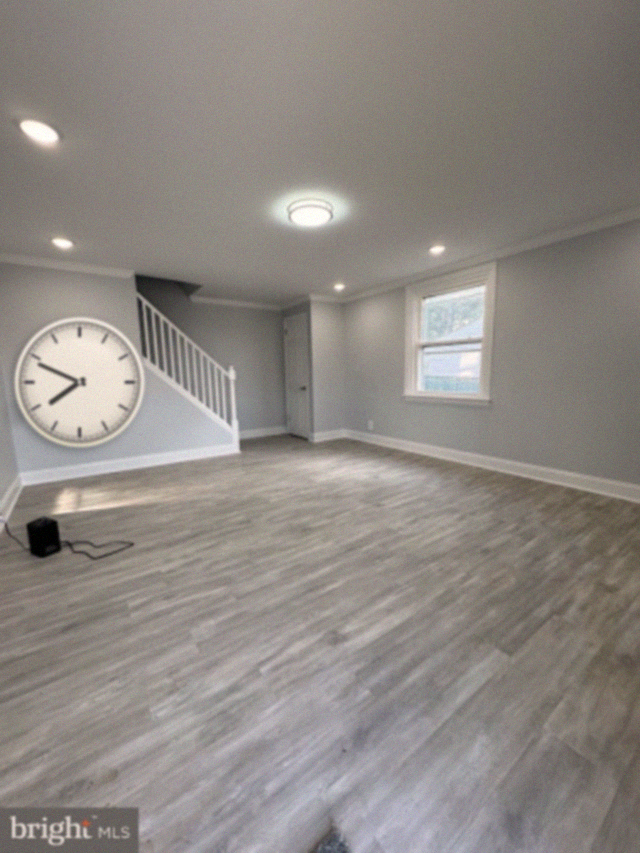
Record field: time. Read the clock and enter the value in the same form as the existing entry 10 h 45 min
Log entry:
7 h 49 min
